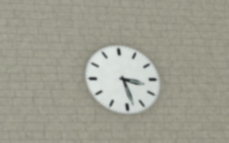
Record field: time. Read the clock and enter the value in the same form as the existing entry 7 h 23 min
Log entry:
3 h 28 min
